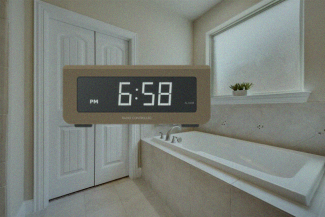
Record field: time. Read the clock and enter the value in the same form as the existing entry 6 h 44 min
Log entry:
6 h 58 min
